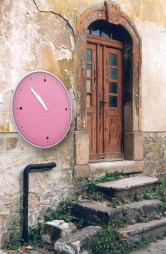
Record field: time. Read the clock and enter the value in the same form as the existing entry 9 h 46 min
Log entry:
10 h 53 min
